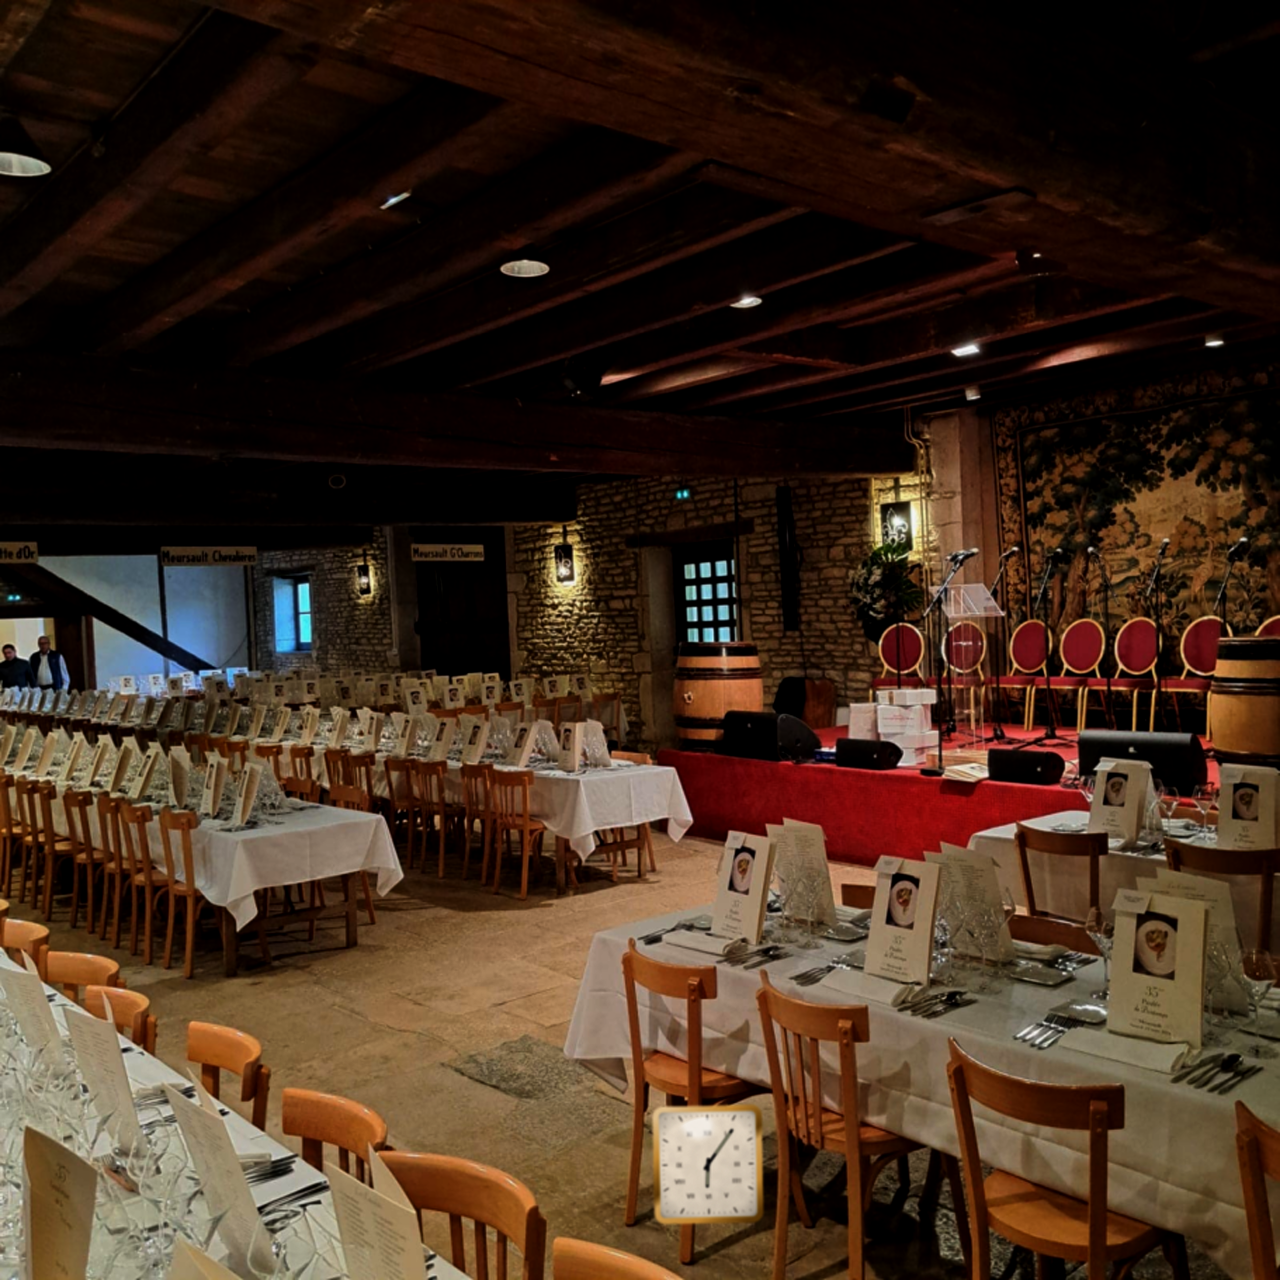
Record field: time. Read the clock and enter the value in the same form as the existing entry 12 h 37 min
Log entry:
6 h 06 min
